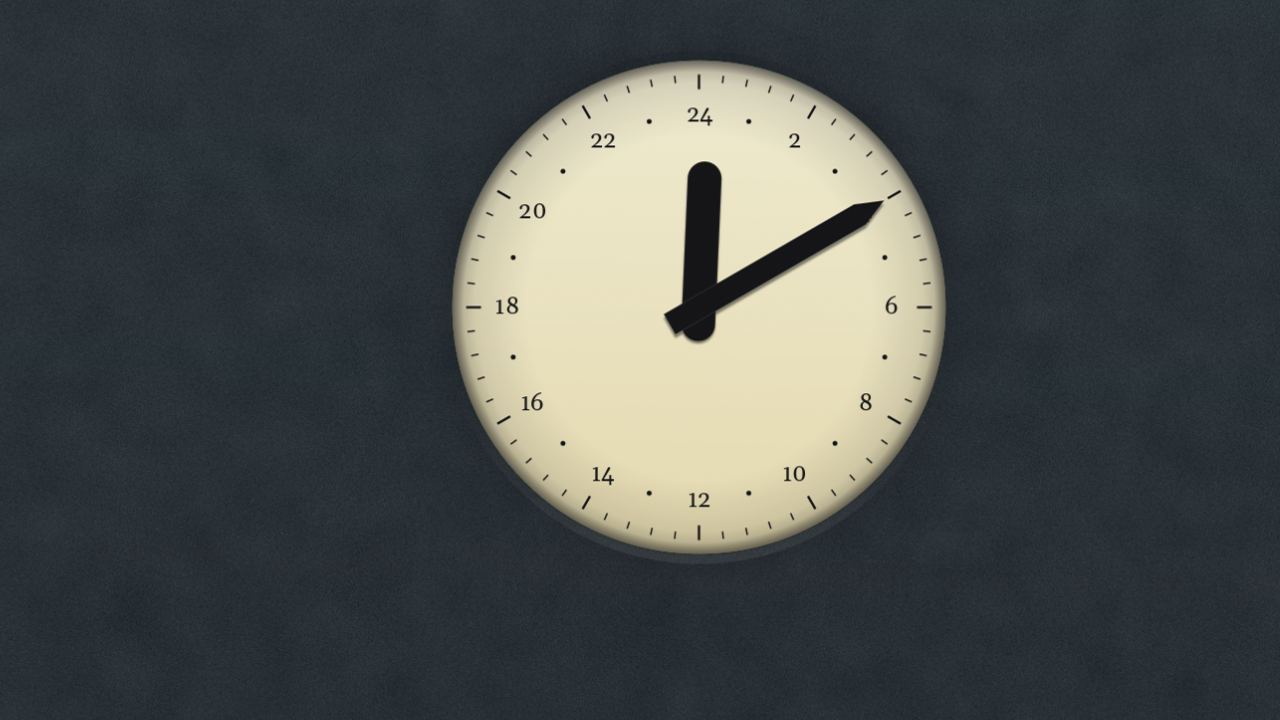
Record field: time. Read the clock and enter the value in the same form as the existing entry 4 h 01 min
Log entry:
0 h 10 min
